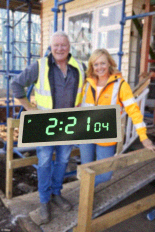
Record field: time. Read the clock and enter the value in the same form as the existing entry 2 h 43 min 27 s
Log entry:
2 h 21 min 04 s
